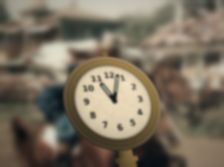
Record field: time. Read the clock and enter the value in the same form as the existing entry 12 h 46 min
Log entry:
11 h 03 min
